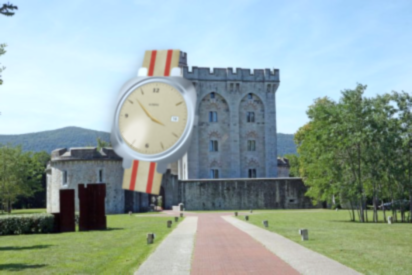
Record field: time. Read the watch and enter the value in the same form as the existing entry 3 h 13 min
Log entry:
3 h 52 min
